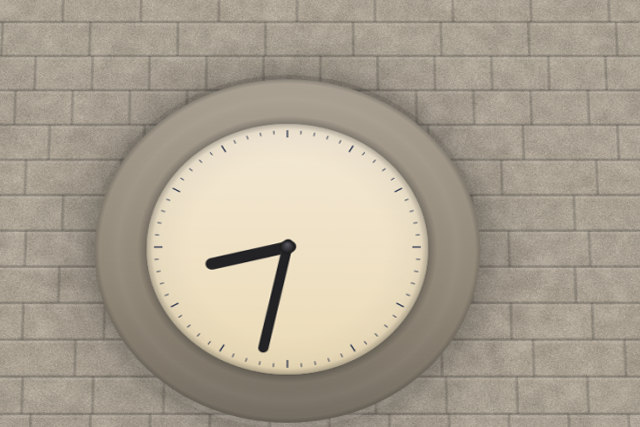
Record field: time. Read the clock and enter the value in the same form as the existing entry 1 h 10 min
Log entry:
8 h 32 min
